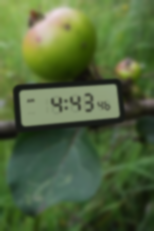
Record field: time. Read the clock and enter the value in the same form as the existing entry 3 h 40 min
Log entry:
4 h 43 min
